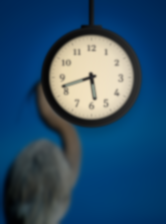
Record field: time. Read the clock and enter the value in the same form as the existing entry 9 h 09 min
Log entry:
5 h 42 min
